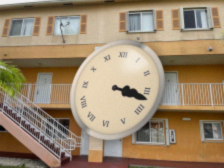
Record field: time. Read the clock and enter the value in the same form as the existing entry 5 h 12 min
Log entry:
3 h 17 min
